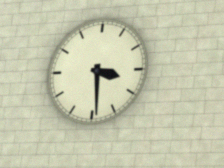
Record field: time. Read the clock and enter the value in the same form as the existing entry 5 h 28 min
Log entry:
3 h 29 min
